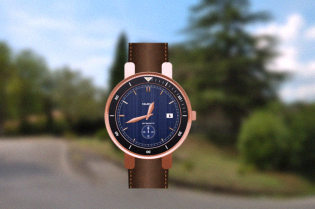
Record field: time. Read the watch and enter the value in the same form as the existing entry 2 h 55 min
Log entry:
12 h 42 min
